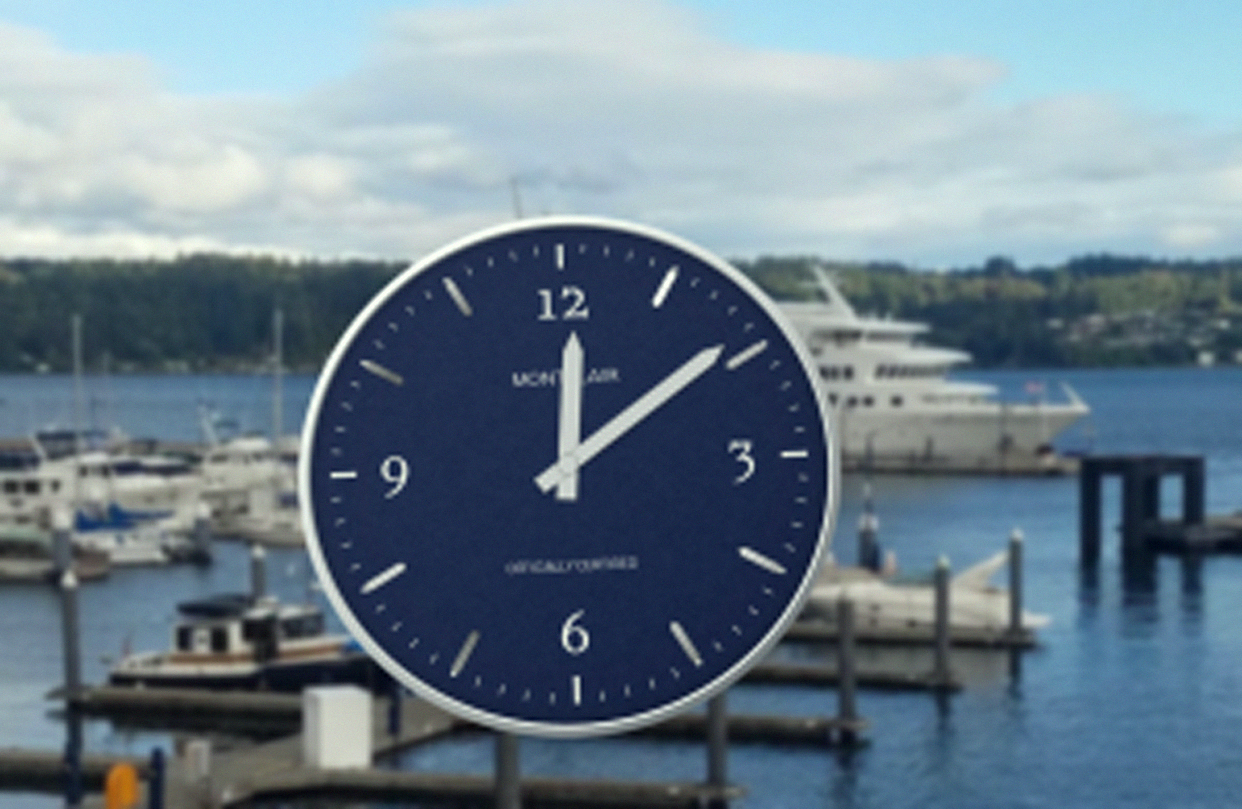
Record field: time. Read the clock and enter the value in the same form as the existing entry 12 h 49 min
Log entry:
12 h 09 min
